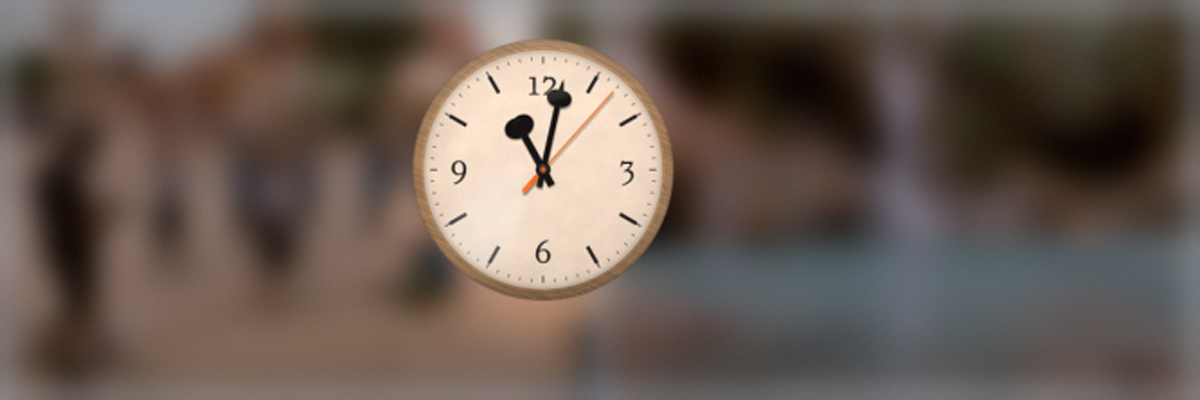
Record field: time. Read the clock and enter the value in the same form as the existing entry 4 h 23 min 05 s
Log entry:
11 h 02 min 07 s
